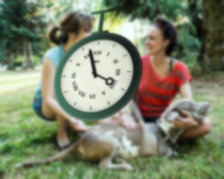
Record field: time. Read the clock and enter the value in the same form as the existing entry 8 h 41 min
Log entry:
3 h 57 min
